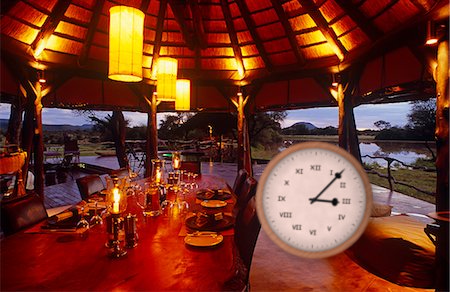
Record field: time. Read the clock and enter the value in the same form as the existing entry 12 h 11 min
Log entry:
3 h 07 min
